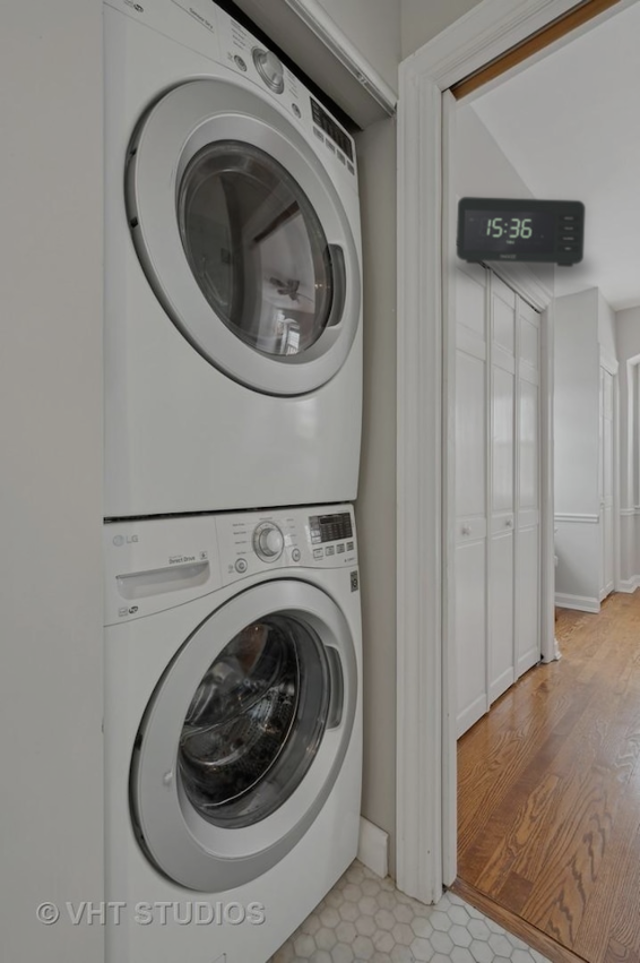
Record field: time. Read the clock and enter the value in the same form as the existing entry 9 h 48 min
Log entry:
15 h 36 min
